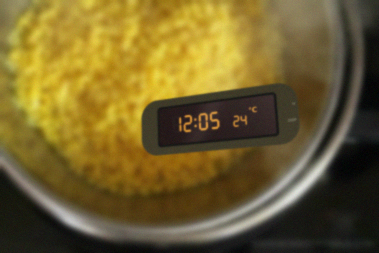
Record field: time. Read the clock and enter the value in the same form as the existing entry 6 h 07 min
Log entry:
12 h 05 min
